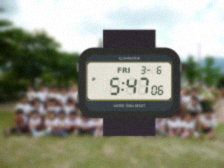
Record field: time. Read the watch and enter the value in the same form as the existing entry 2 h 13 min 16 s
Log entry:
5 h 47 min 06 s
